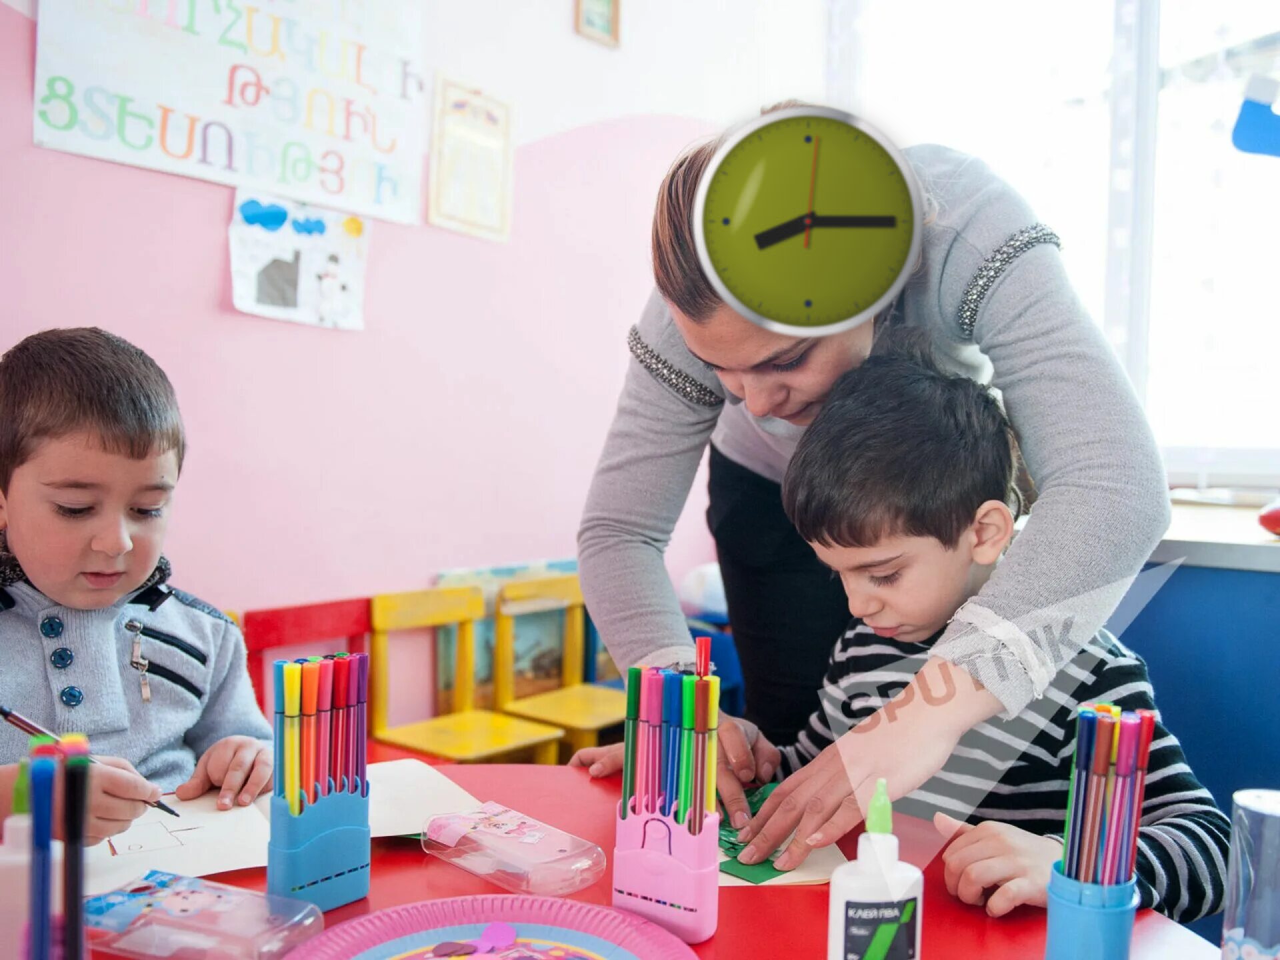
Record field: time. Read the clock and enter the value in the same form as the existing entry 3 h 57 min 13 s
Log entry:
8 h 15 min 01 s
